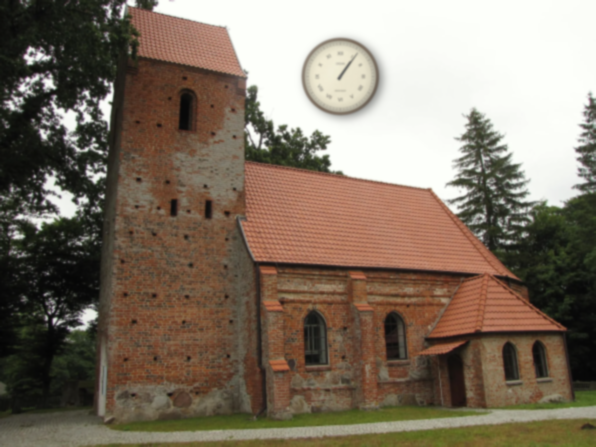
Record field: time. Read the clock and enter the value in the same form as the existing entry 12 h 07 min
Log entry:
1 h 06 min
